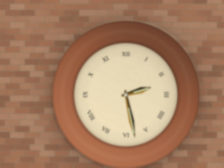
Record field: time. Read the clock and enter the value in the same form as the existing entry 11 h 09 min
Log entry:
2 h 28 min
